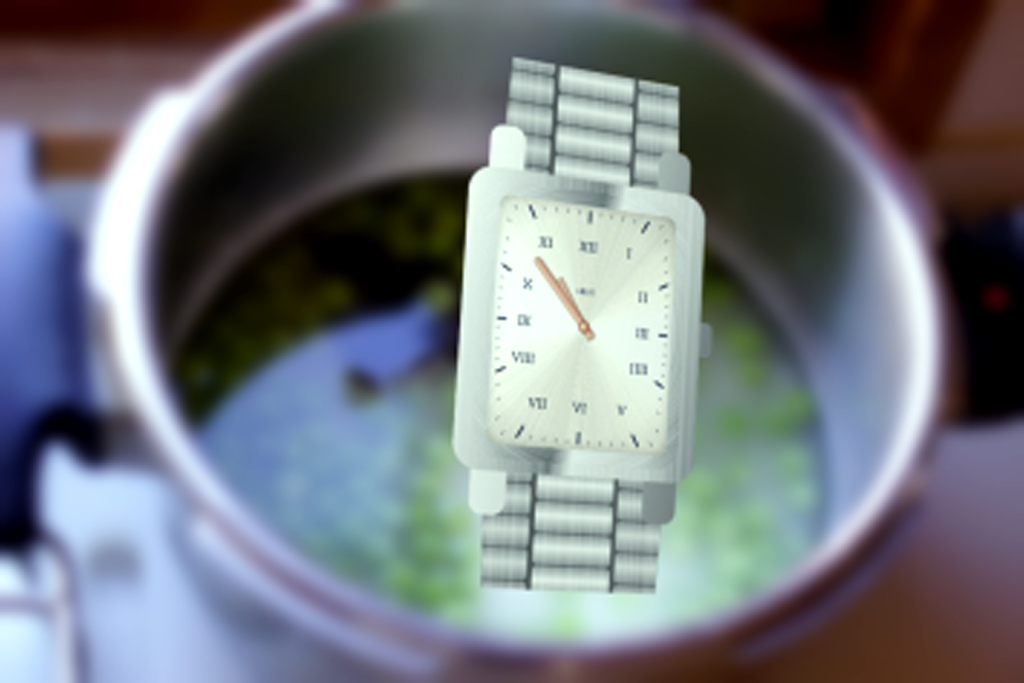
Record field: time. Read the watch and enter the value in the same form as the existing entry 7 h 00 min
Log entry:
10 h 53 min
